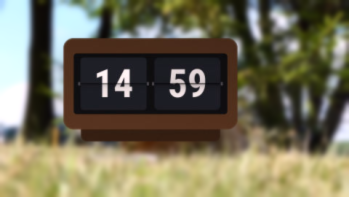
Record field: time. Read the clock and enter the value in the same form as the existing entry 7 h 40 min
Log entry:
14 h 59 min
